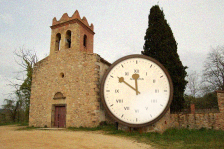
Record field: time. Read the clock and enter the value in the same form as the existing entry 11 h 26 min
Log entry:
11 h 51 min
